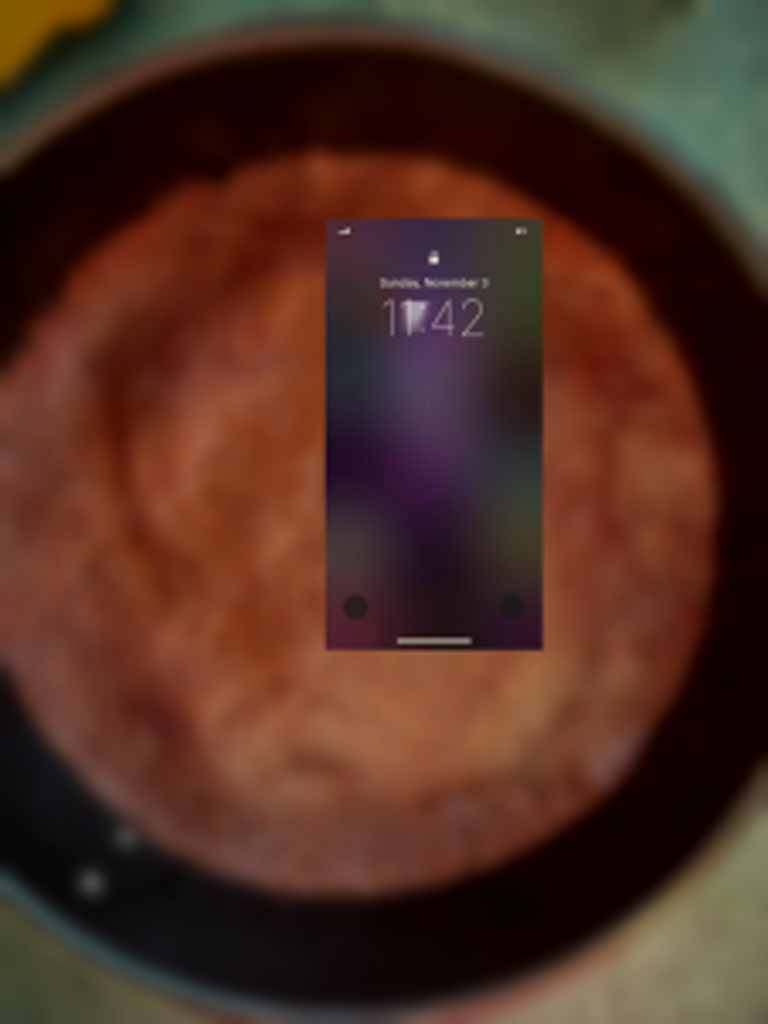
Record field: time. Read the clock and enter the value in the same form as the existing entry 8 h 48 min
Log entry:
11 h 42 min
